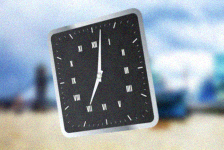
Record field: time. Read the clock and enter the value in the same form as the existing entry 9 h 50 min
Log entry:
7 h 02 min
